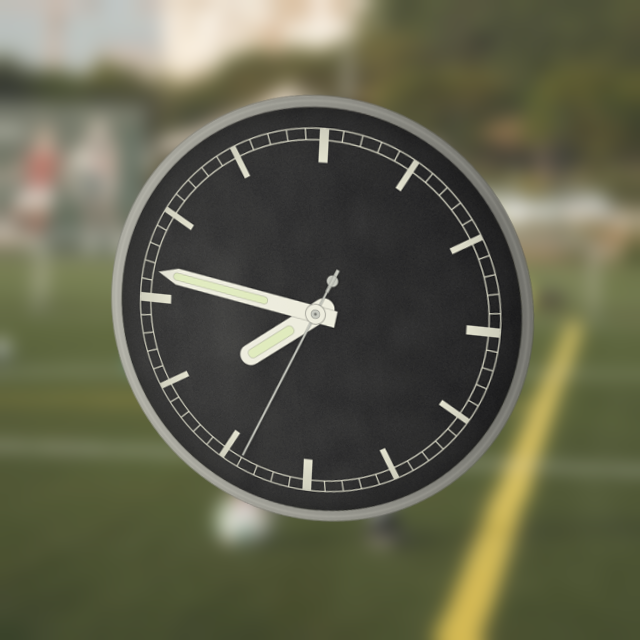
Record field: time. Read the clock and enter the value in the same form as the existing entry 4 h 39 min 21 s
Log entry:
7 h 46 min 34 s
